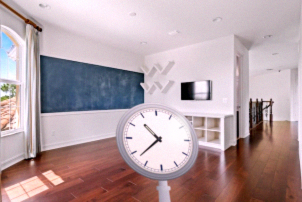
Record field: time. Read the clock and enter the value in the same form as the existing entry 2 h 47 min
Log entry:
10 h 38 min
